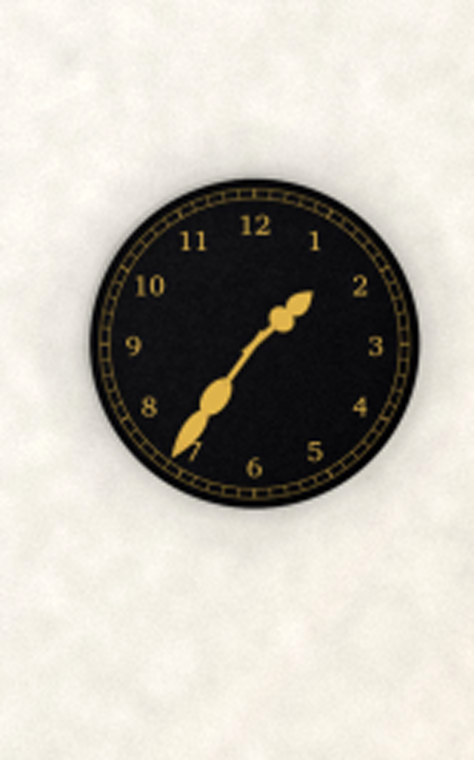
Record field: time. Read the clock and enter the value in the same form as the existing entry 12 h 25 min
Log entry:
1 h 36 min
